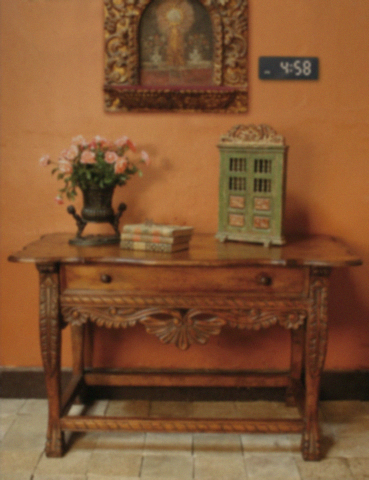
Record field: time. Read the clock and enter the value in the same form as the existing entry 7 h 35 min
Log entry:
4 h 58 min
